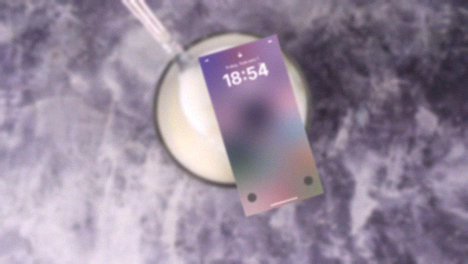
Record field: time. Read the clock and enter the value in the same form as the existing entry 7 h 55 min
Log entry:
18 h 54 min
